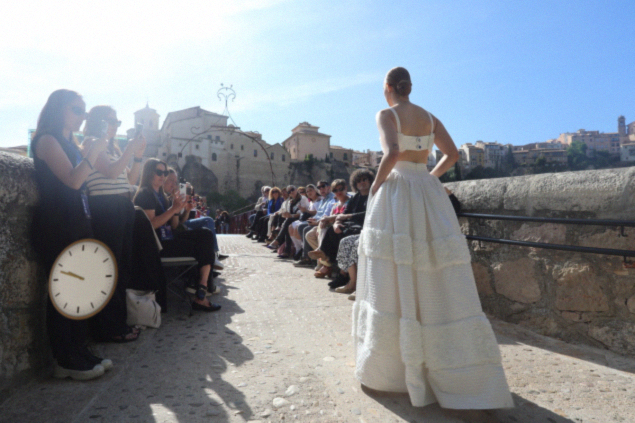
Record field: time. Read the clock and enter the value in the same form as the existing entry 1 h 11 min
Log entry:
9 h 48 min
